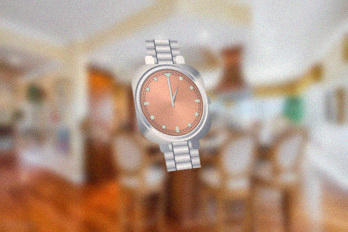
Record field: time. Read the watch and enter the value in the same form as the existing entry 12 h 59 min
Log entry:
1 h 00 min
